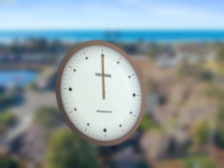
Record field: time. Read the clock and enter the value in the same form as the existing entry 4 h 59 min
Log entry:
12 h 00 min
